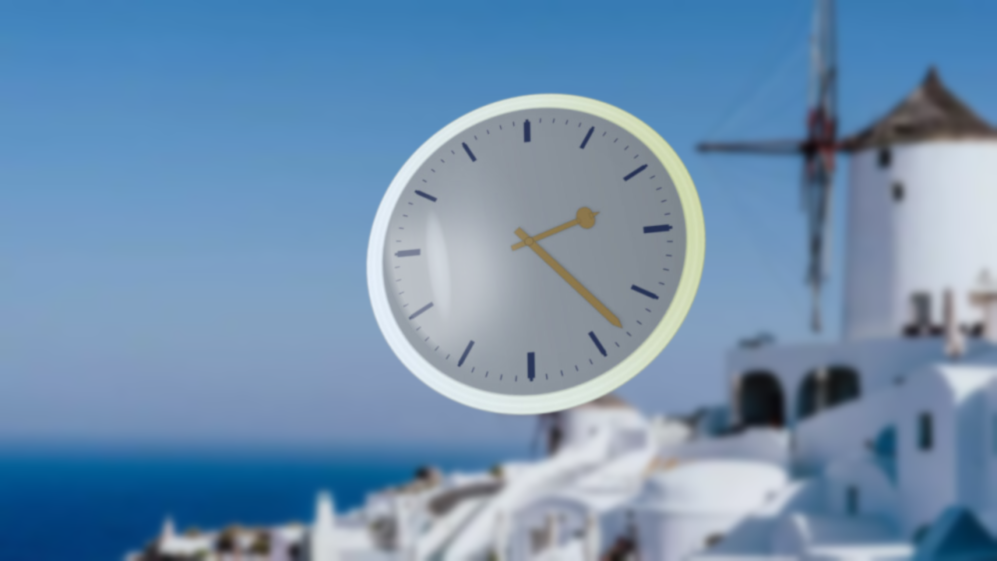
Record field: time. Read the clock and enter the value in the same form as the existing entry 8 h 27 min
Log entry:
2 h 23 min
